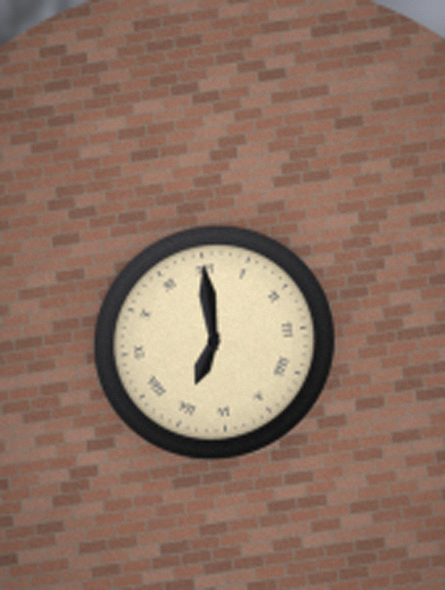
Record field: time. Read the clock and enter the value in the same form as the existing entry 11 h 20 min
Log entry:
7 h 00 min
